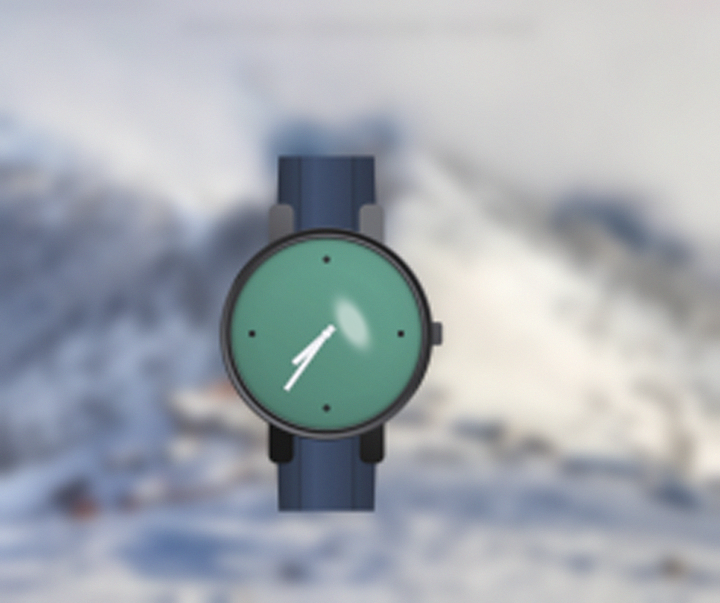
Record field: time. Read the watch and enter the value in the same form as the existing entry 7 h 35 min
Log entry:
7 h 36 min
